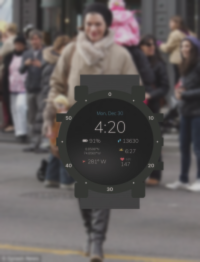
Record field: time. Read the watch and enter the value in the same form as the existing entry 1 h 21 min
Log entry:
4 h 20 min
